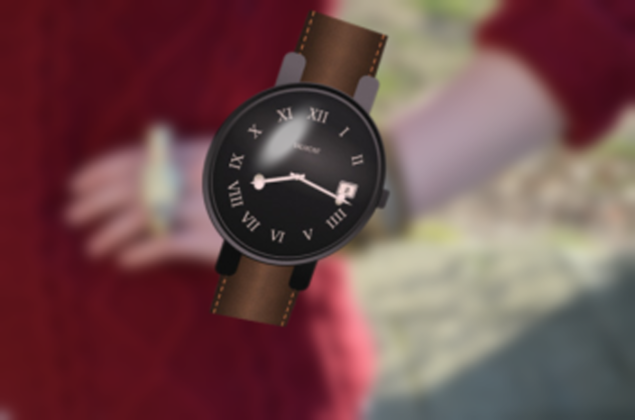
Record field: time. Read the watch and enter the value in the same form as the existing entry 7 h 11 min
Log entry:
8 h 17 min
